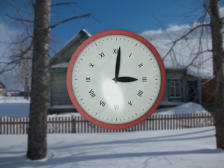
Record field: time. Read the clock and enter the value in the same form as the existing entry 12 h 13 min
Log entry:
3 h 01 min
